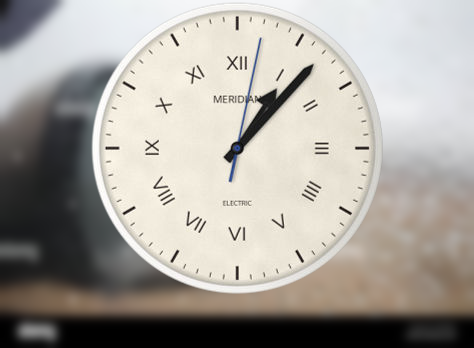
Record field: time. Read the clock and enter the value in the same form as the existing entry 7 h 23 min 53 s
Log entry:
1 h 07 min 02 s
